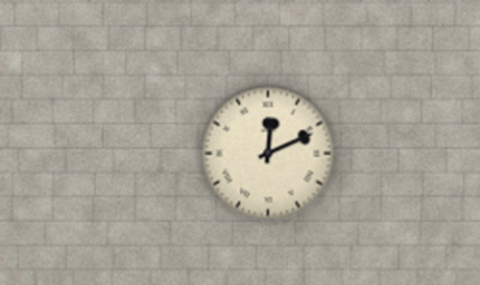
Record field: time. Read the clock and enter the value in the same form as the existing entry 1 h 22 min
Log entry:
12 h 11 min
